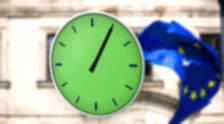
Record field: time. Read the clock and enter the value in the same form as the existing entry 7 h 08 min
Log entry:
1 h 05 min
